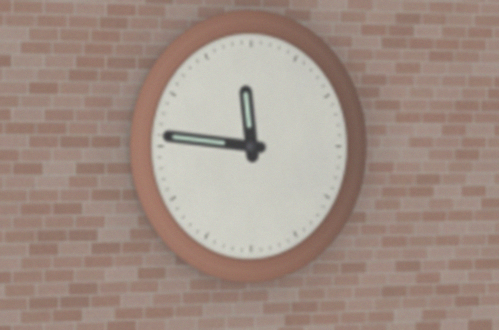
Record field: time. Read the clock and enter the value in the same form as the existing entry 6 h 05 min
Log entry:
11 h 46 min
